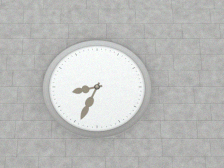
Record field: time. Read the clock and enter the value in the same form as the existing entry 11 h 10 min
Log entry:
8 h 34 min
